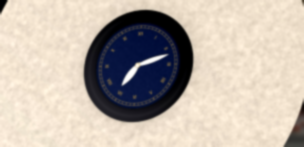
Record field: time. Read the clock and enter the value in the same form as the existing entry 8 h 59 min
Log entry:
7 h 12 min
